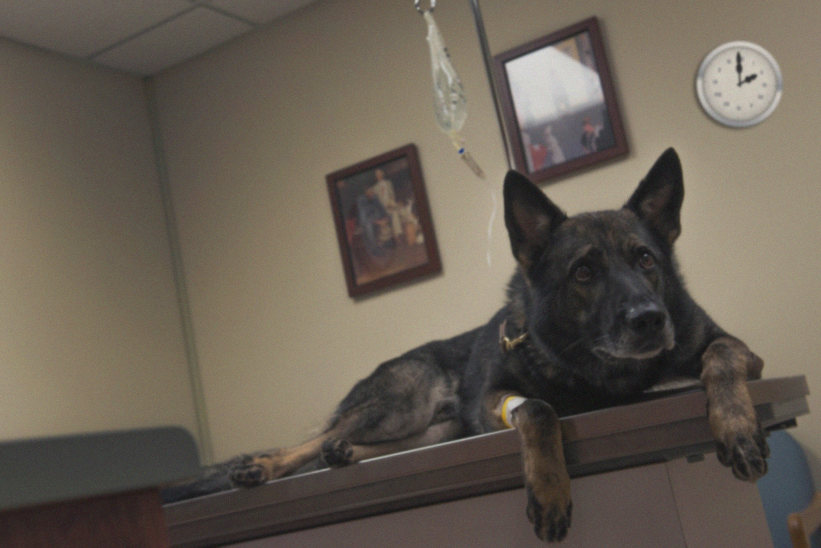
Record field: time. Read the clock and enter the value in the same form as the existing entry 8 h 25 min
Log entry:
1 h 59 min
